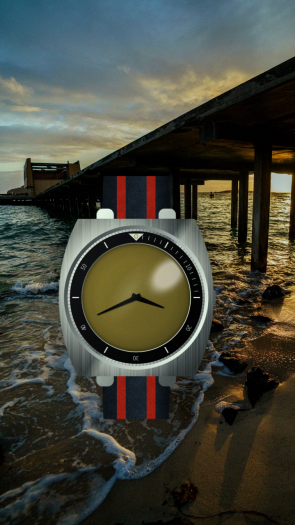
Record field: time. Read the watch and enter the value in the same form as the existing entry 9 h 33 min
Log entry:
3 h 41 min
